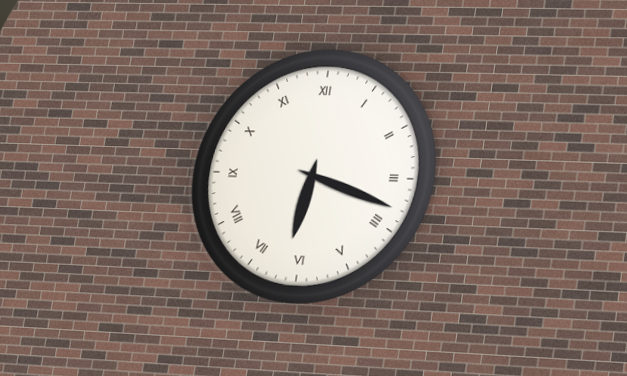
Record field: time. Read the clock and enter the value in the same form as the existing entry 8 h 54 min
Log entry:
6 h 18 min
